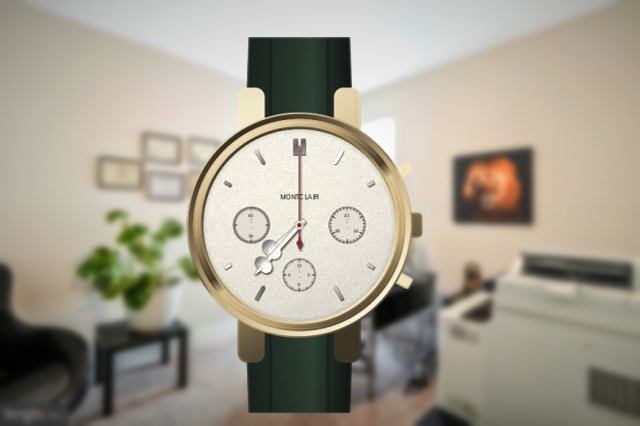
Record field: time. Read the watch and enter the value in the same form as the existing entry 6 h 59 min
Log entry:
7 h 37 min
